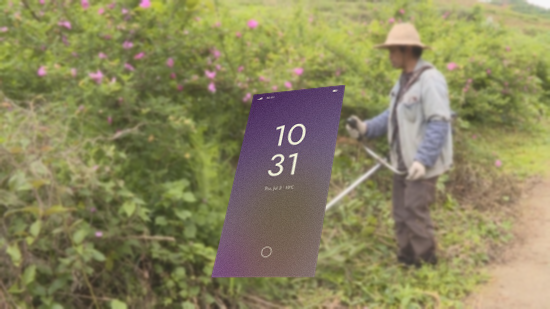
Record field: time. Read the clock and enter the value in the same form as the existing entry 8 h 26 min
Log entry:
10 h 31 min
